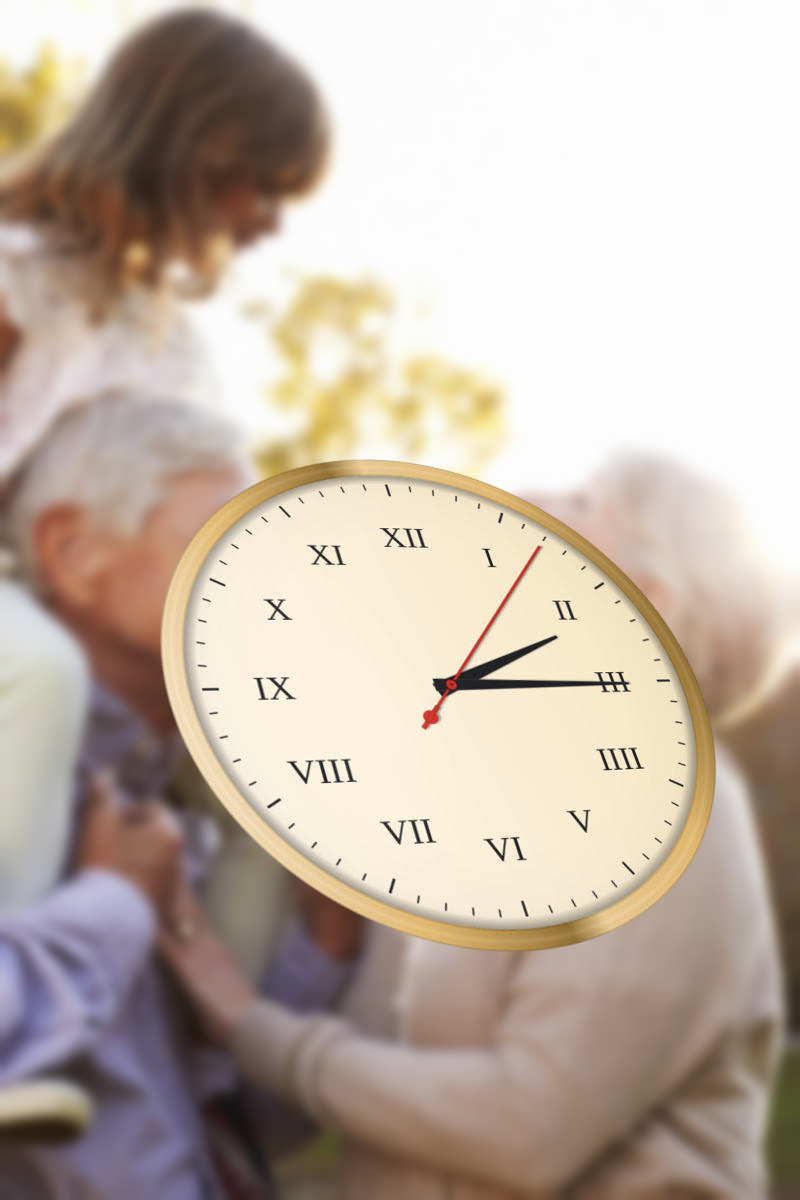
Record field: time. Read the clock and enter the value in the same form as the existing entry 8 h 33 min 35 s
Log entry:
2 h 15 min 07 s
